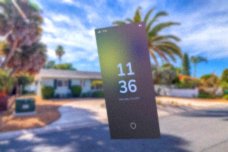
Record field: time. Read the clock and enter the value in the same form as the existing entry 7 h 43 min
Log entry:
11 h 36 min
